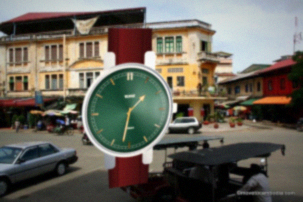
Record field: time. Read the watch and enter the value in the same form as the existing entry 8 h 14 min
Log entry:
1 h 32 min
